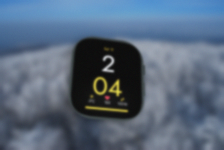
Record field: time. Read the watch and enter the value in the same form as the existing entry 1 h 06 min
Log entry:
2 h 04 min
